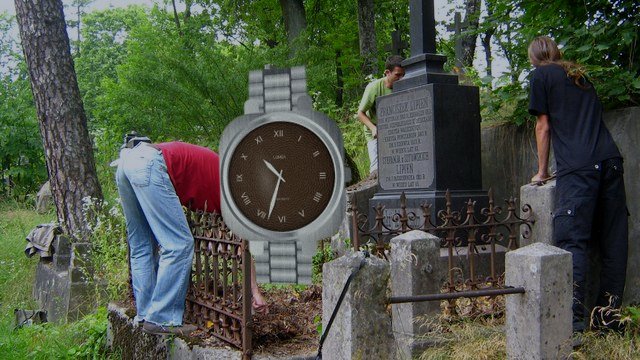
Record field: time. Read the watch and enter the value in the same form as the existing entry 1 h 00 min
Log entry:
10 h 33 min
